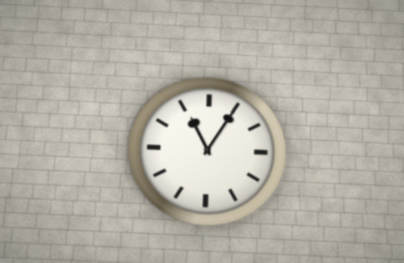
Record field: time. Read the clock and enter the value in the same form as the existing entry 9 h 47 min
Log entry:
11 h 05 min
